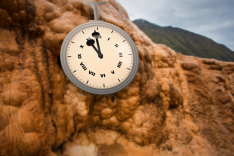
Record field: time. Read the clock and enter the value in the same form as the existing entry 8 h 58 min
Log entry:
10 h 59 min
